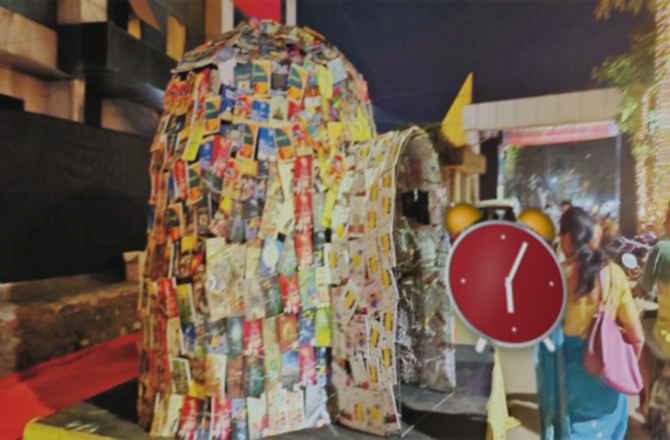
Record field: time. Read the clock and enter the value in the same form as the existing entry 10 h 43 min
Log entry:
6 h 05 min
